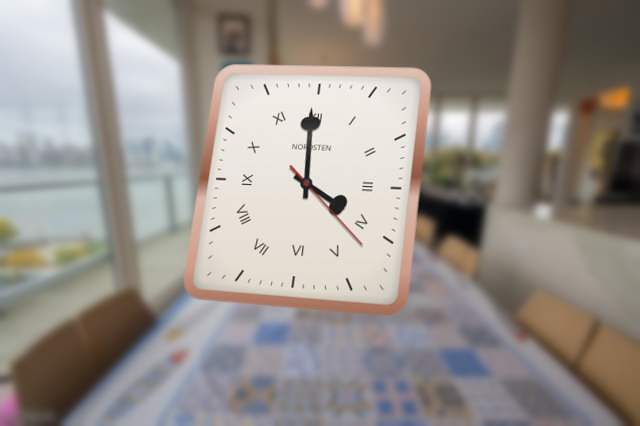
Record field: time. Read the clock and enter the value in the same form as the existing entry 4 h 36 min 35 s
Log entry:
3 h 59 min 22 s
